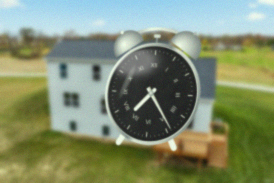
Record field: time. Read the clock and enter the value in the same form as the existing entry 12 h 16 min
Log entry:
7 h 24 min
